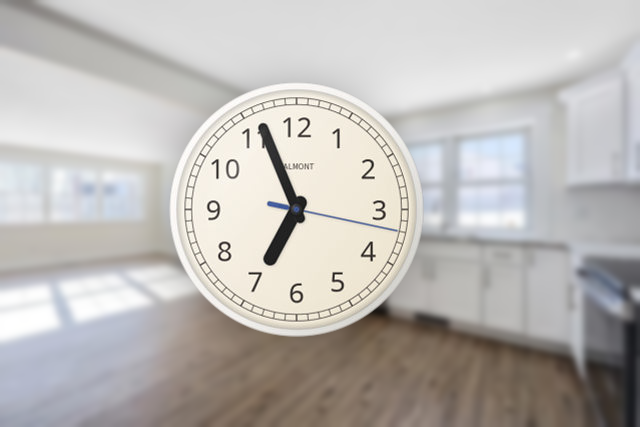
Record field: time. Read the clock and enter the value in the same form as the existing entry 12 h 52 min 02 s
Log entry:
6 h 56 min 17 s
